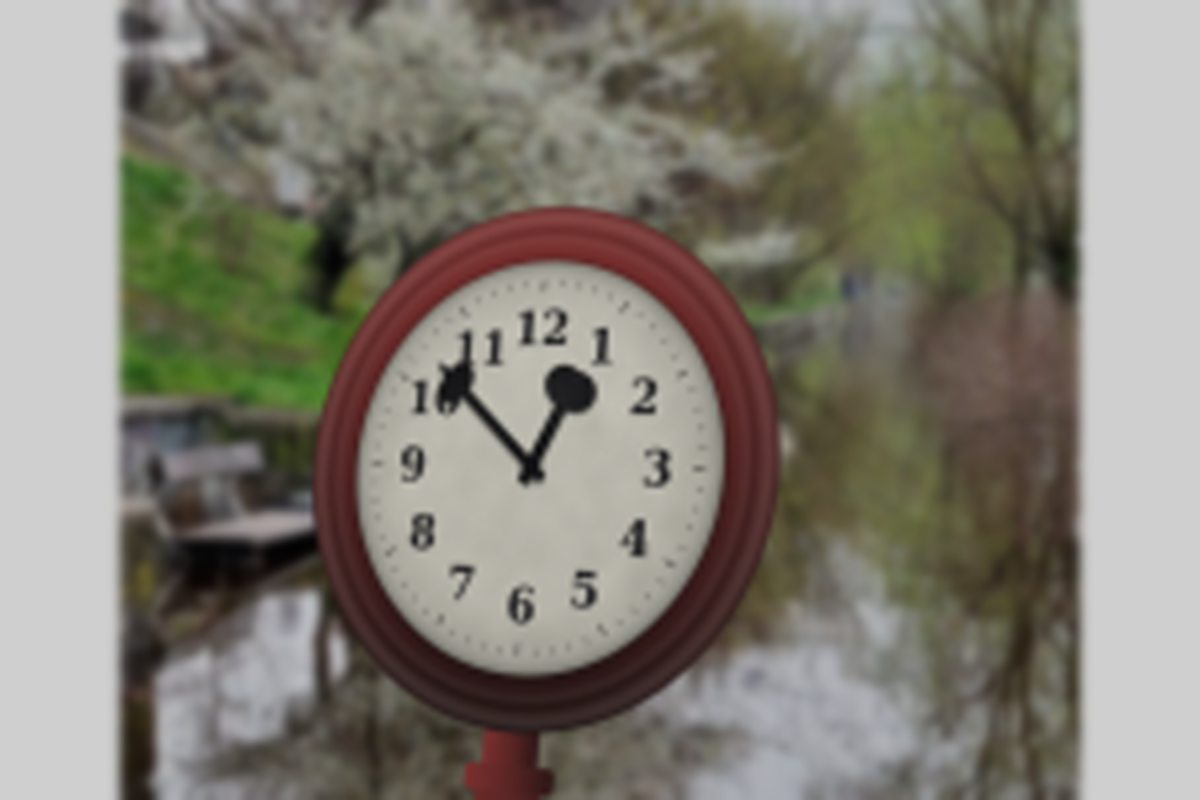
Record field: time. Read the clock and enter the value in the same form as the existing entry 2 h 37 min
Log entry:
12 h 52 min
